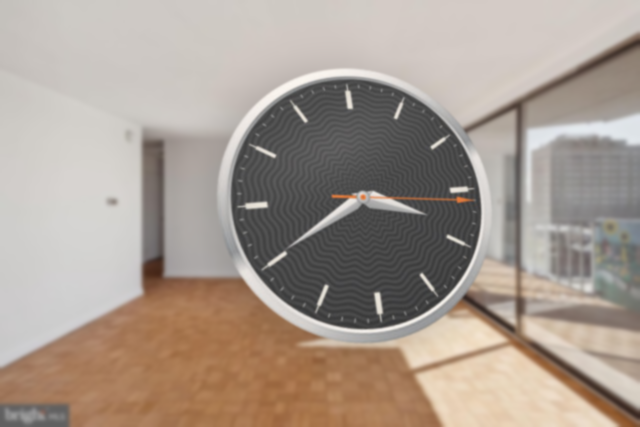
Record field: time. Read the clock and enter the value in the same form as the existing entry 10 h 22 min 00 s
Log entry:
3 h 40 min 16 s
